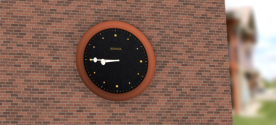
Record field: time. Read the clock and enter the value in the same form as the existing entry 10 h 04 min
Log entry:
8 h 45 min
